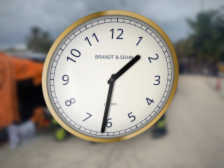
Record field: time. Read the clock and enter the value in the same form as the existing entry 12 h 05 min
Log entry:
1 h 31 min
